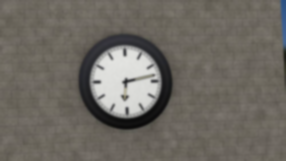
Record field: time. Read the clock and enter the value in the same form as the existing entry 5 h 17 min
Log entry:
6 h 13 min
